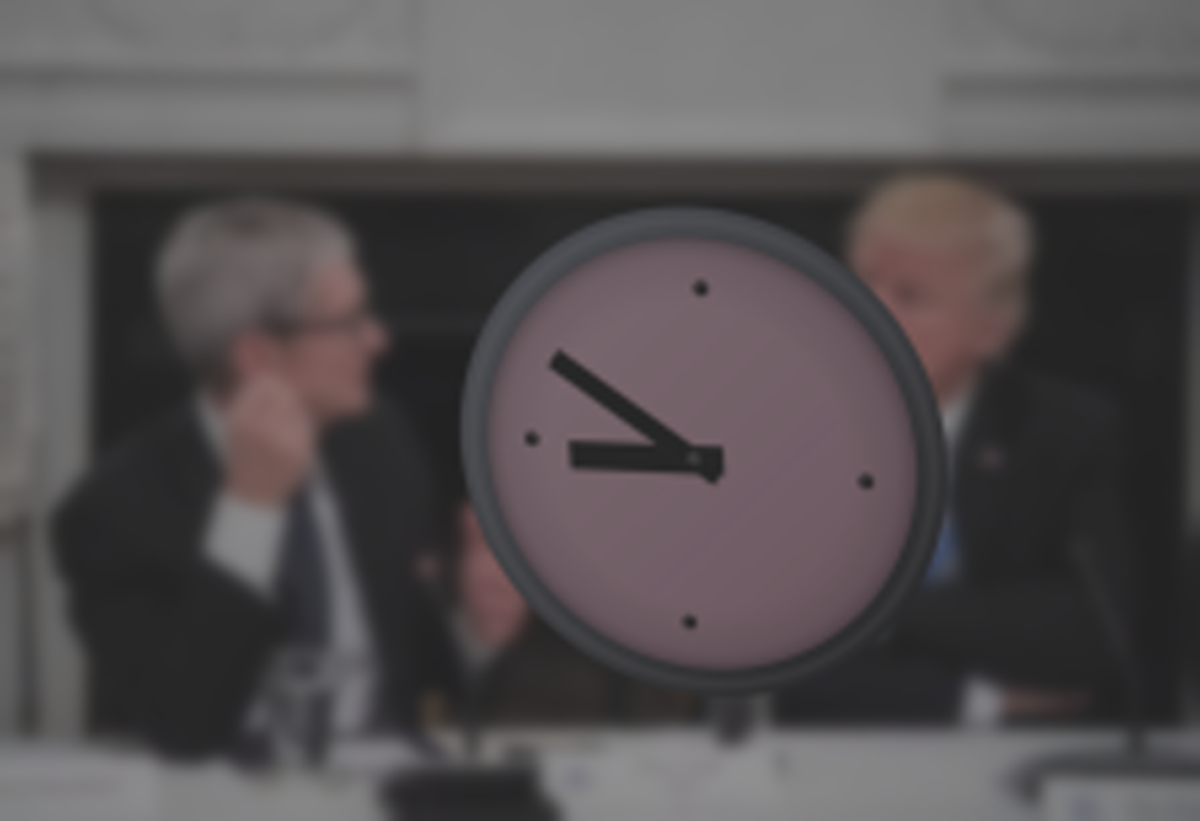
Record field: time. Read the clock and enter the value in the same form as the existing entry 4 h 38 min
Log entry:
8 h 50 min
